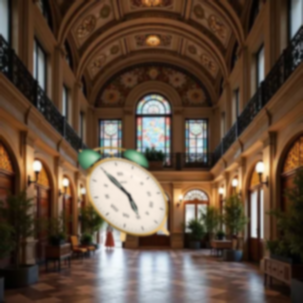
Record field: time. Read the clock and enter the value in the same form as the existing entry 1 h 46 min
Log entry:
5 h 55 min
